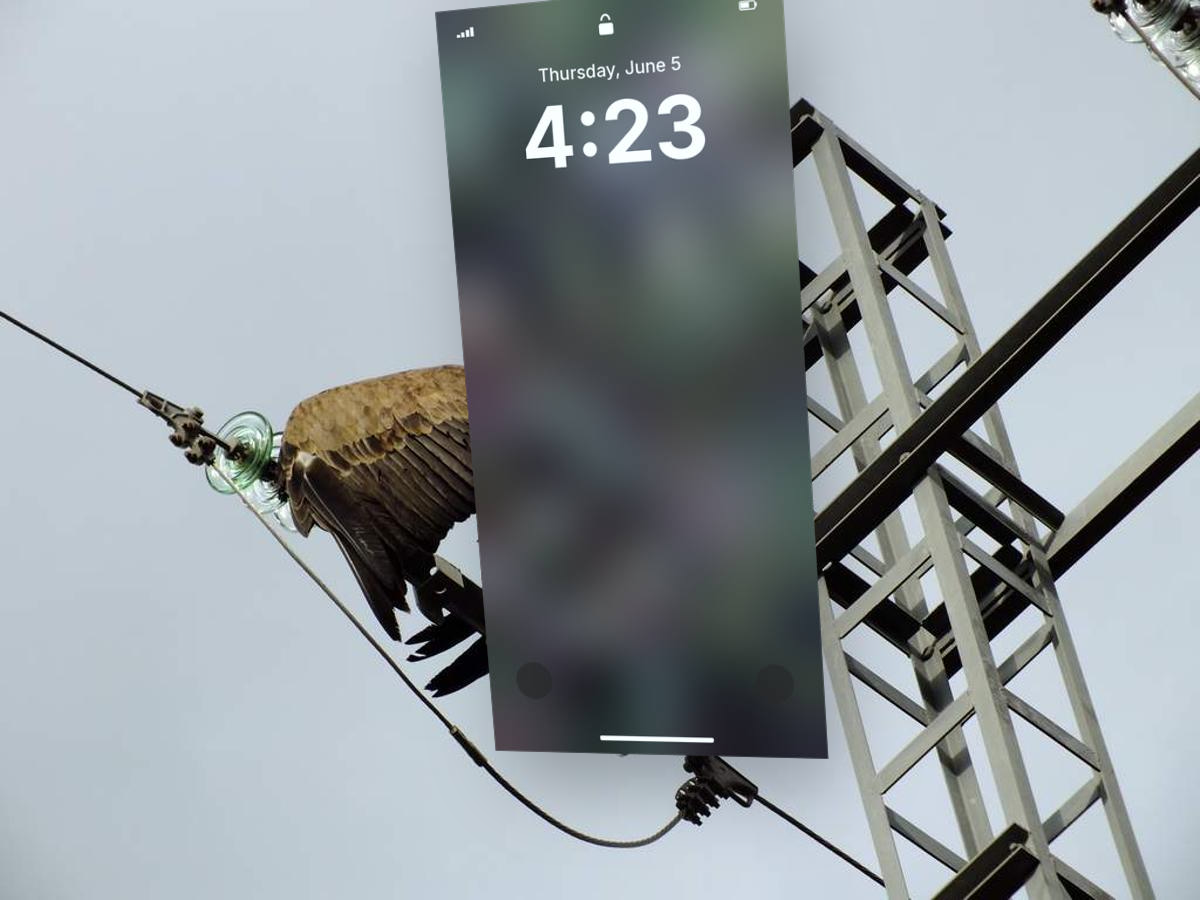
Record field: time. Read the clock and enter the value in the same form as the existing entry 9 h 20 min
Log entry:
4 h 23 min
